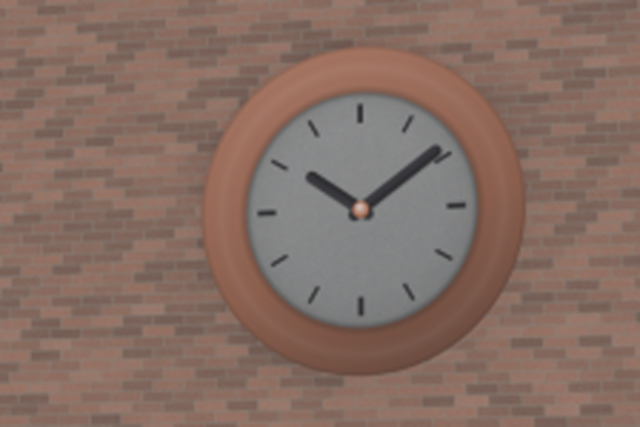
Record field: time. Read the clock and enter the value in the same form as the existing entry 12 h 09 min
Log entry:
10 h 09 min
